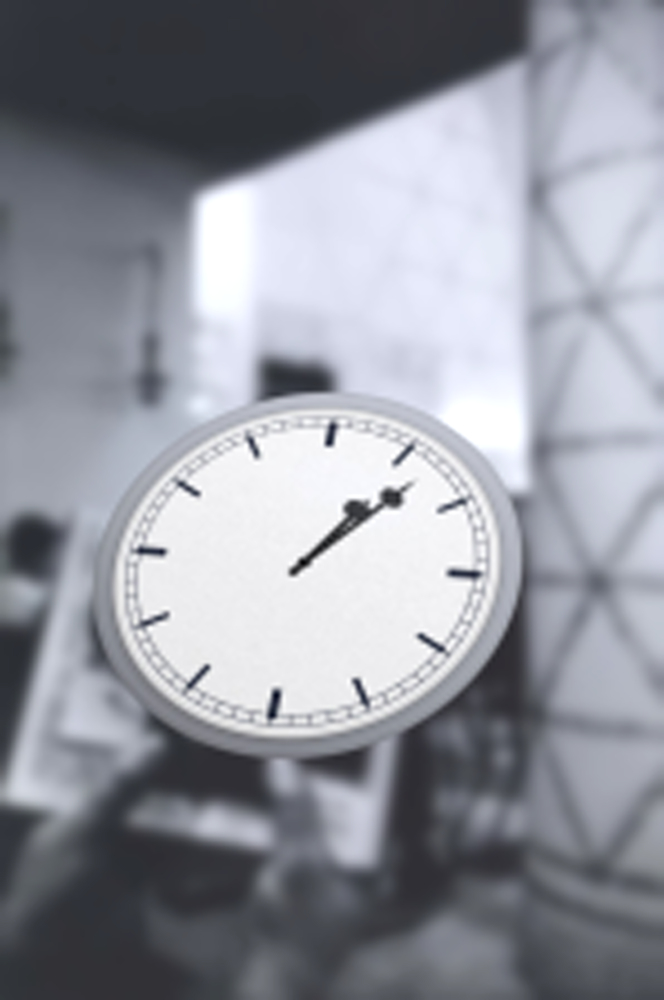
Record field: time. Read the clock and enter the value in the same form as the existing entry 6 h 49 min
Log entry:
1 h 07 min
